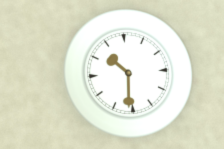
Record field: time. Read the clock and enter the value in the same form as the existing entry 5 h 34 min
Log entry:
10 h 31 min
